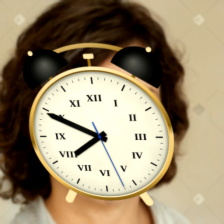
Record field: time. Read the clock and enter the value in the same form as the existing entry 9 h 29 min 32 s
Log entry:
7 h 49 min 27 s
